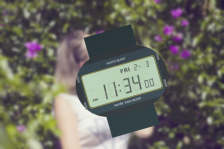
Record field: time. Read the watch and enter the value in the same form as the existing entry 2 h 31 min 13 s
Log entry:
11 h 34 min 00 s
